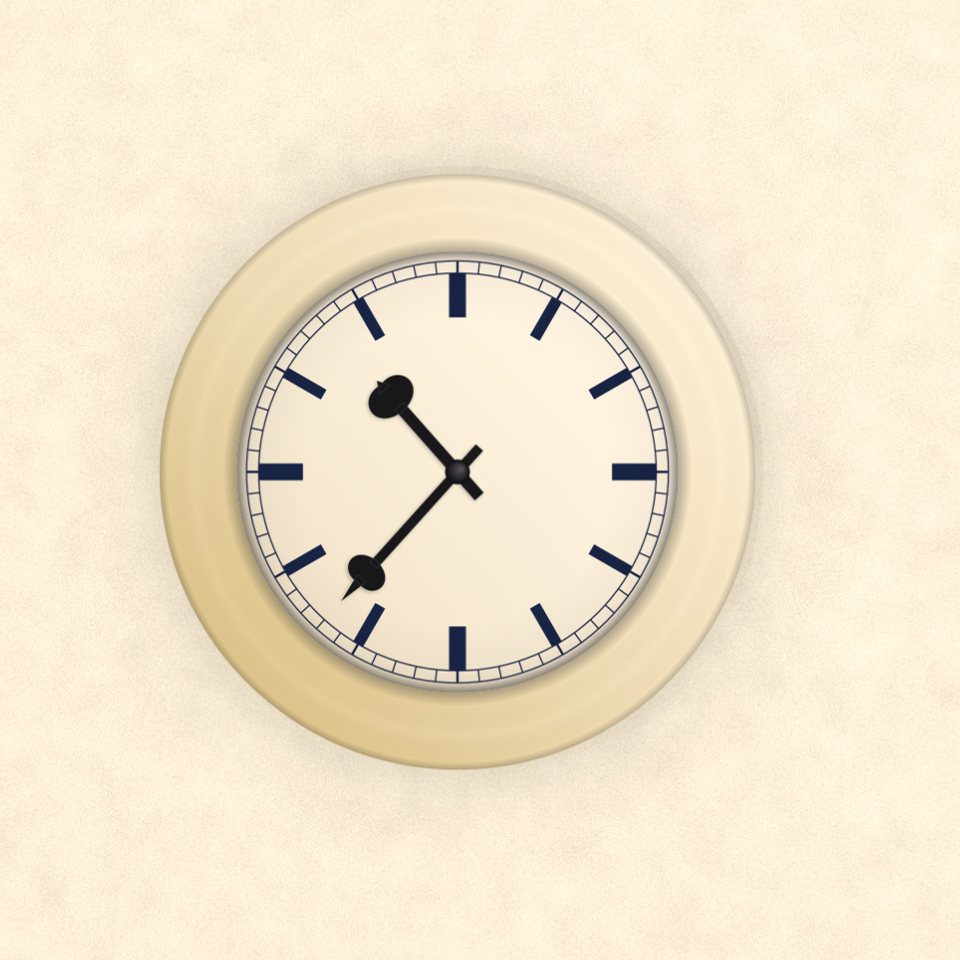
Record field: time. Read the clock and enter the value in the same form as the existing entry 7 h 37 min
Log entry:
10 h 37 min
